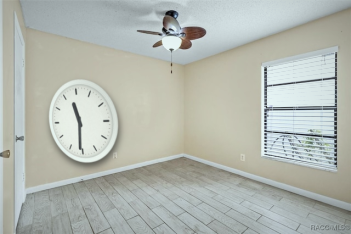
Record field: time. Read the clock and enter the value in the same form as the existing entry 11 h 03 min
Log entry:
11 h 31 min
